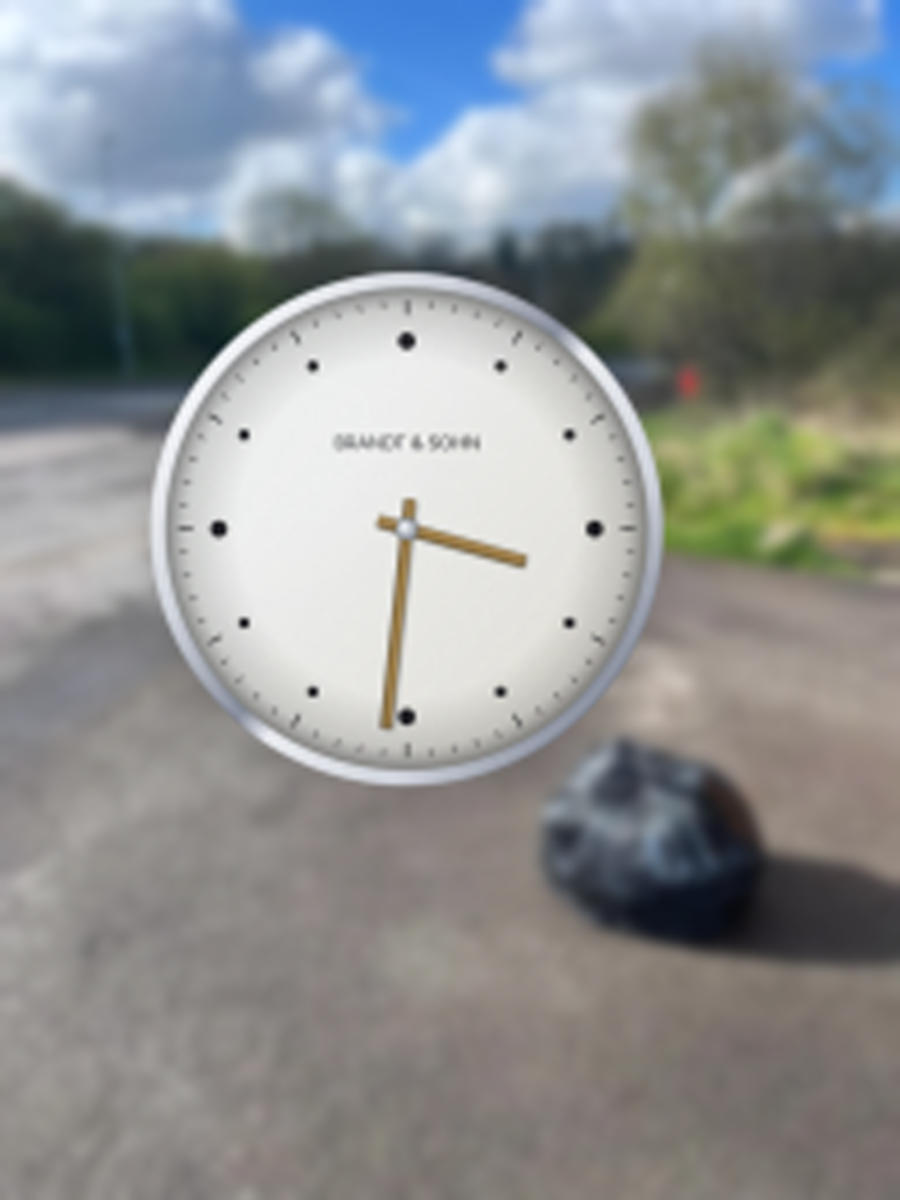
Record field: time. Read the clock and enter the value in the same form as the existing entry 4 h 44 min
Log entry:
3 h 31 min
